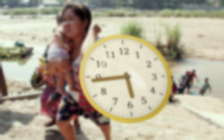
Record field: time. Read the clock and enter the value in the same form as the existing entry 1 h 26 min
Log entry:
5 h 44 min
